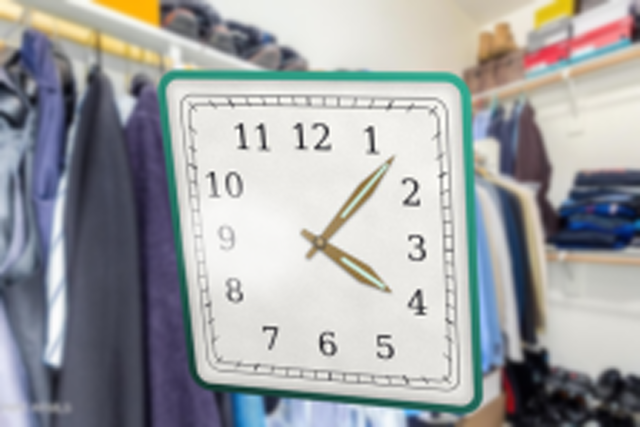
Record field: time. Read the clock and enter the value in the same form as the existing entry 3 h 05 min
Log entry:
4 h 07 min
